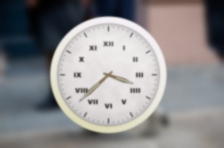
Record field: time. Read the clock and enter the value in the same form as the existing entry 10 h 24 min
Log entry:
3 h 38 min
